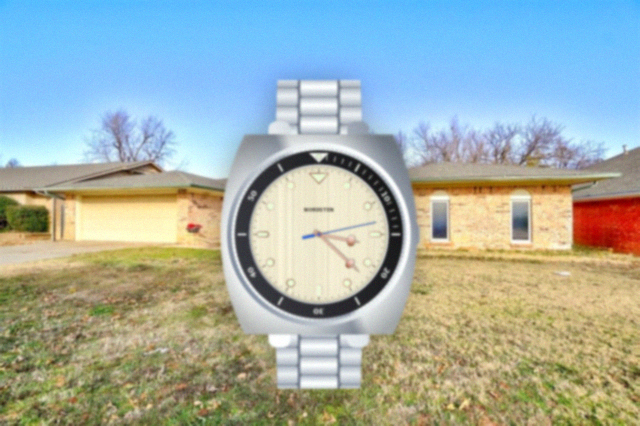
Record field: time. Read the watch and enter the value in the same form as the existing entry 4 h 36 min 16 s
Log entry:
3 h 22 min 13 s
